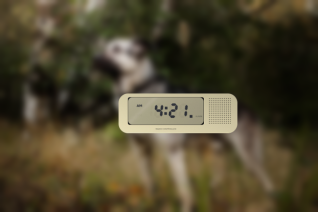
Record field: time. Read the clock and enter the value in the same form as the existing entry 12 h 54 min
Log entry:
4 h 21 min
